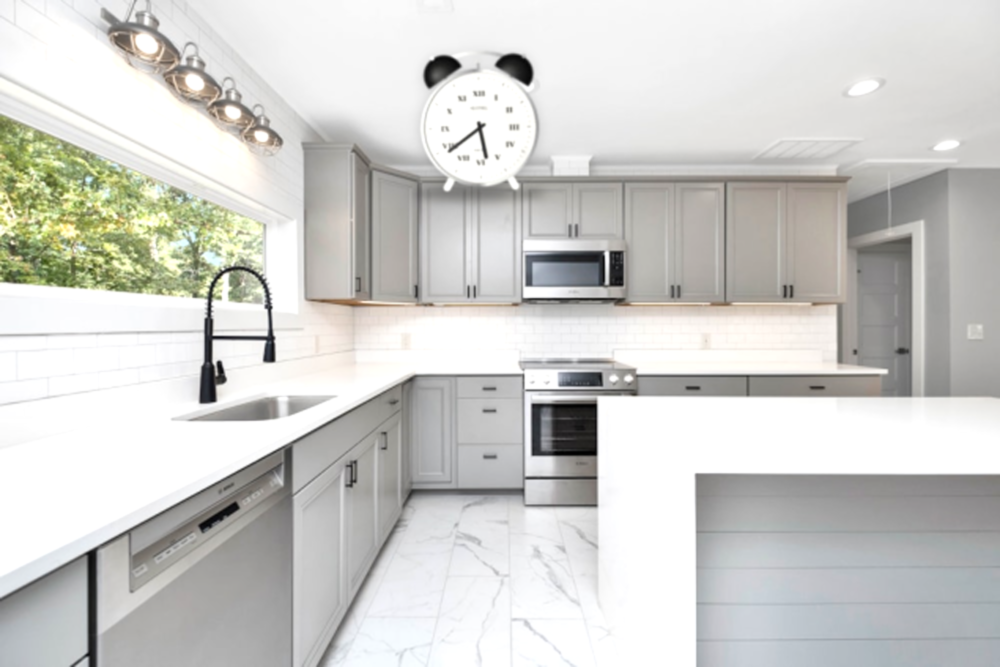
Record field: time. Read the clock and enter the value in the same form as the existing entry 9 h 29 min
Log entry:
5 h 39 min
